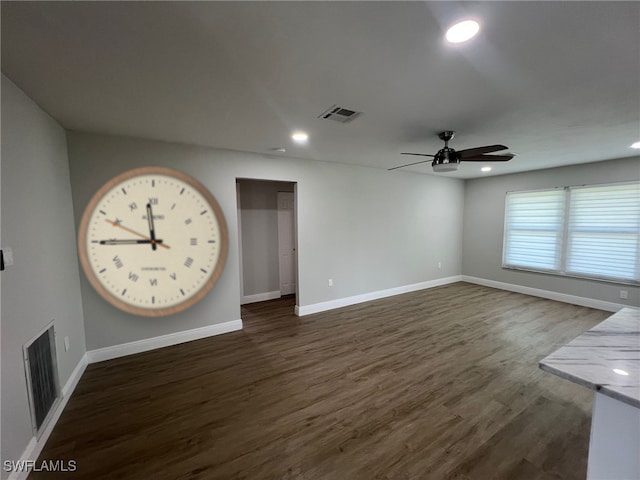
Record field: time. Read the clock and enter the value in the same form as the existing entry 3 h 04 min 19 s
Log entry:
11 h 44 min 49 s
